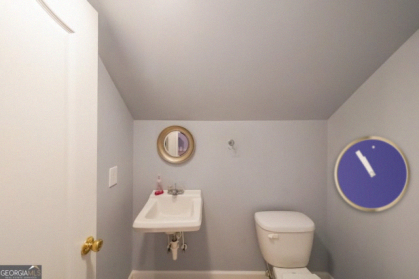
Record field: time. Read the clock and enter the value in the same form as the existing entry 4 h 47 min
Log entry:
10 h 54 min
